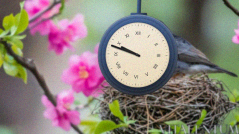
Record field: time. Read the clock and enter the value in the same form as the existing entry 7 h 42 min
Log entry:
9 h 48 min
